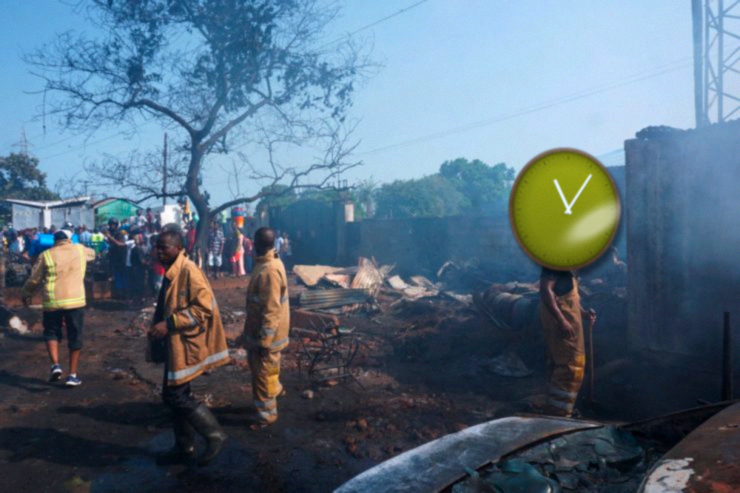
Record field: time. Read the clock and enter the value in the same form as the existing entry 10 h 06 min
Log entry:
11 h 06 min
